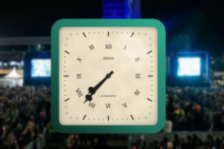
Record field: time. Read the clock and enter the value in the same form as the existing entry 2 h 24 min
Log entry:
7 h 37 min
